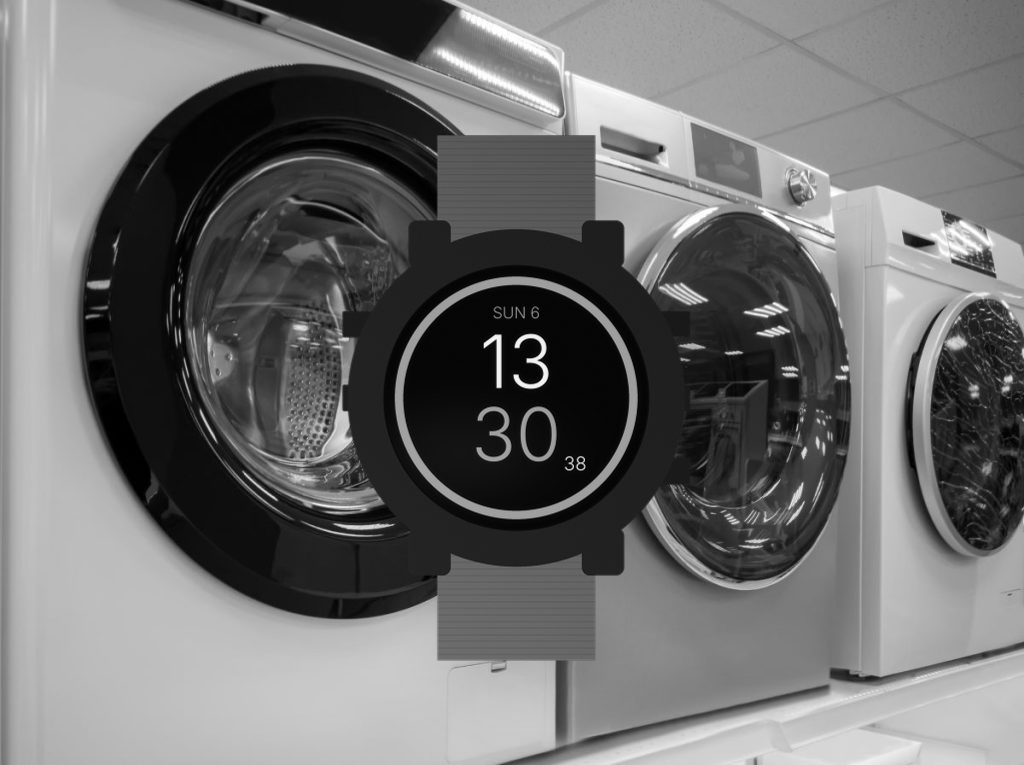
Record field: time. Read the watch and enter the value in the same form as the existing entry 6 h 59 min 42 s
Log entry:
13 h 30 min 38 s
